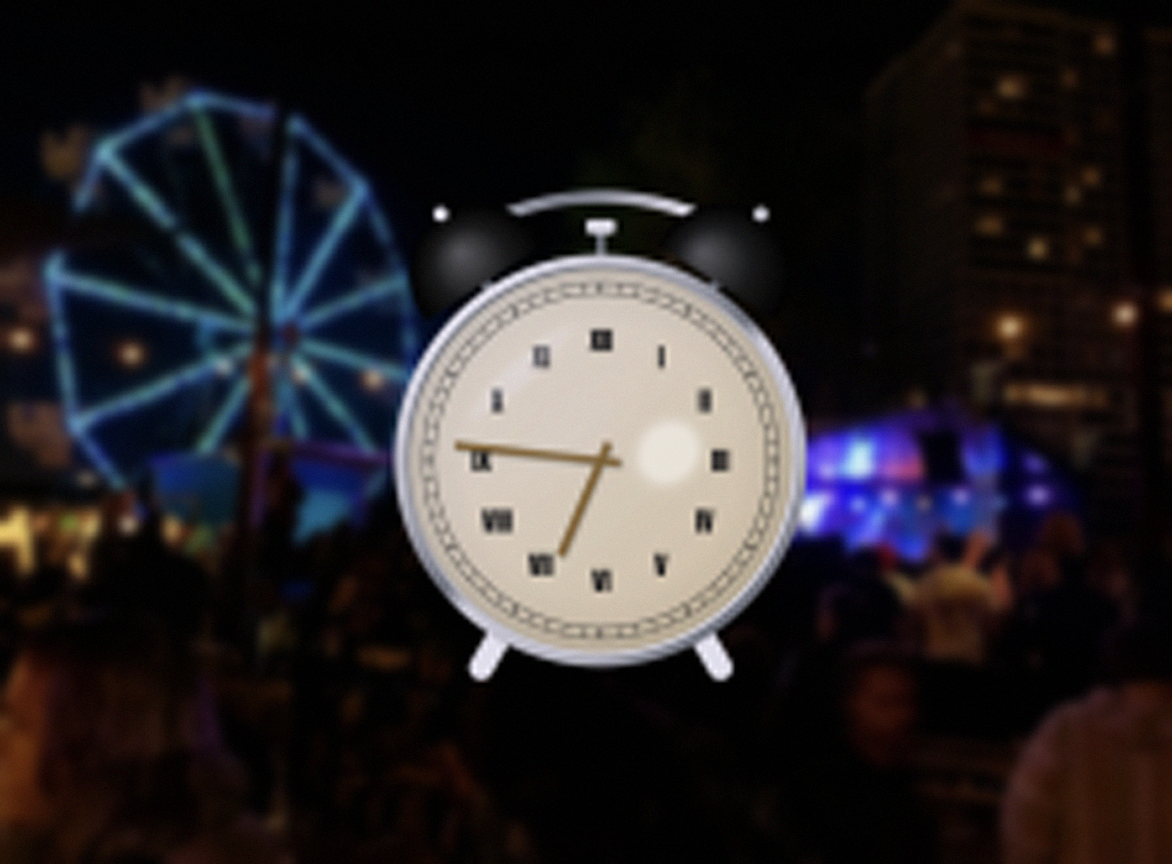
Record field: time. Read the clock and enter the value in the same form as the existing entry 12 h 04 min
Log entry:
6 h 46 min
